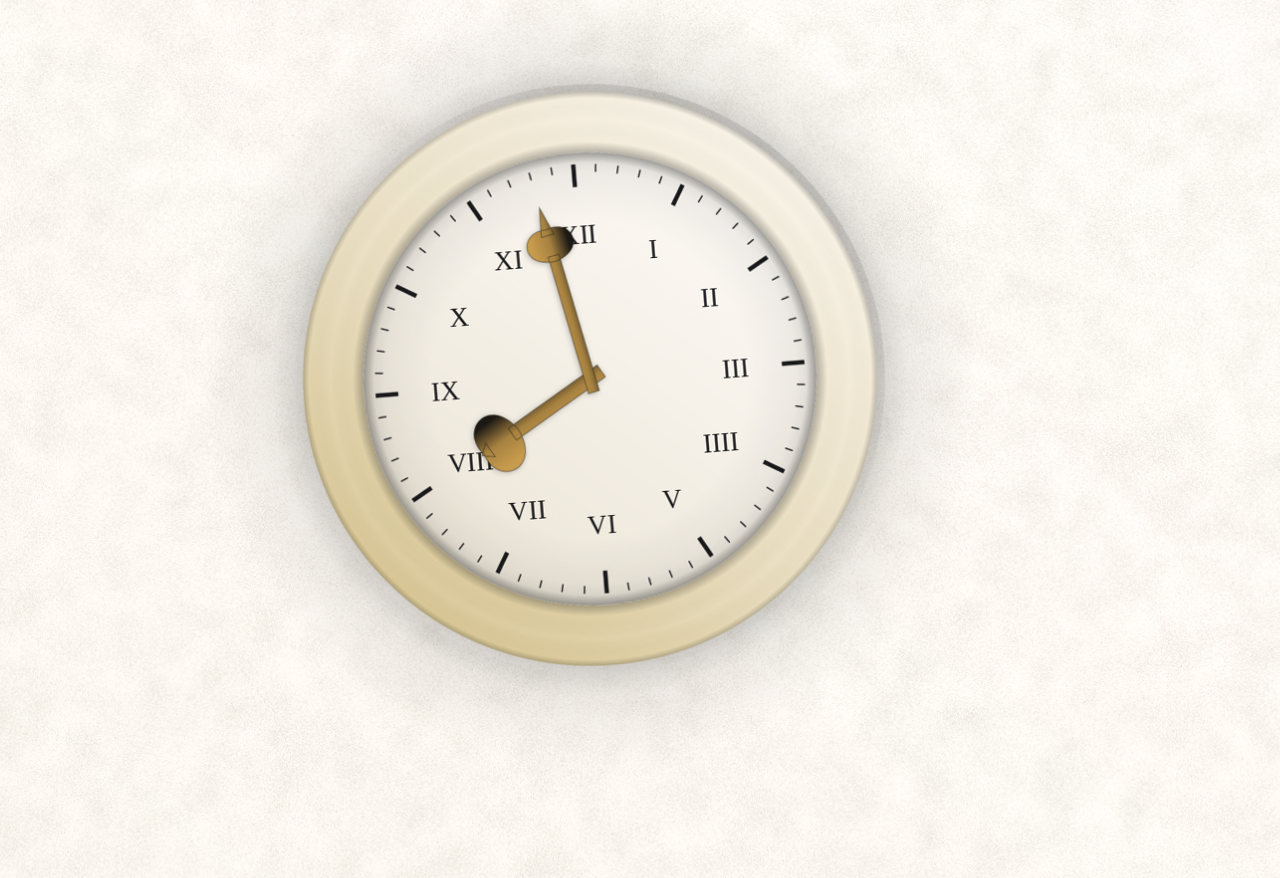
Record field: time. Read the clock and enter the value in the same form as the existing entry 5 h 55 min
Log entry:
7 h 58 min
